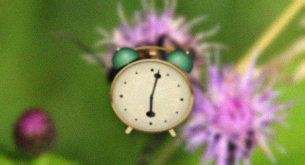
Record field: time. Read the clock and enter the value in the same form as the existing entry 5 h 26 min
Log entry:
6 h 02 min
